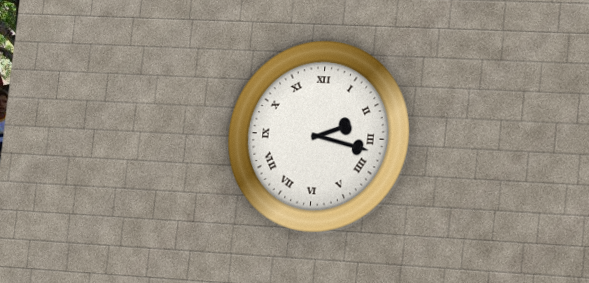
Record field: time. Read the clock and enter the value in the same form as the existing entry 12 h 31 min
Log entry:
2 h 17 min
